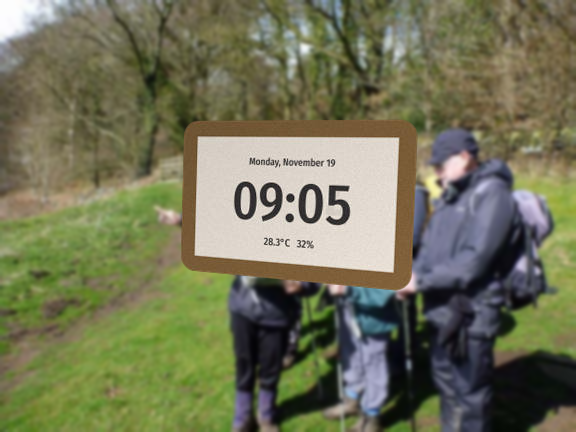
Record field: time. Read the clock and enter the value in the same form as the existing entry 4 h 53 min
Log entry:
9 h 05 min
